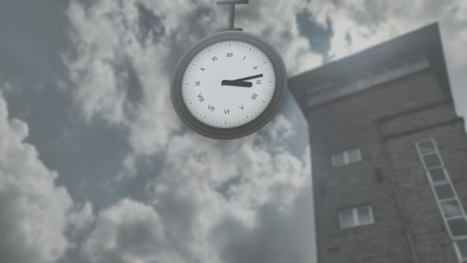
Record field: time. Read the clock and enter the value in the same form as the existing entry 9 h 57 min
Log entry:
3 h 13 min
